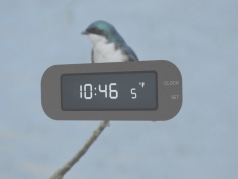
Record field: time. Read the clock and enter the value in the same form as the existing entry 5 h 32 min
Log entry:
10 h 46 min
